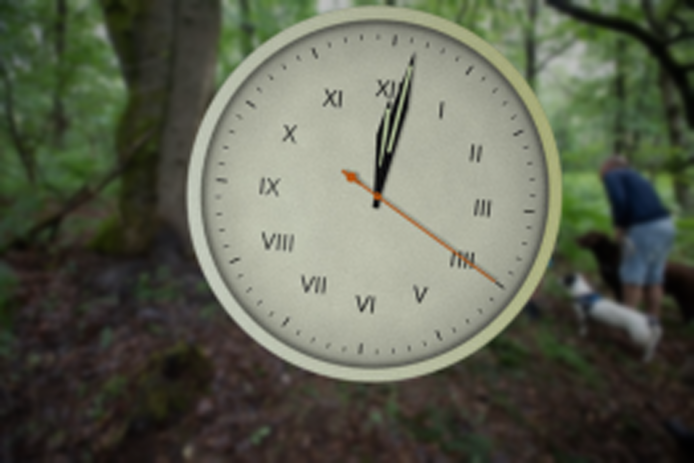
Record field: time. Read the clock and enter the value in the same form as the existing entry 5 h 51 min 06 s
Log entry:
12 h 01 min 20 s
